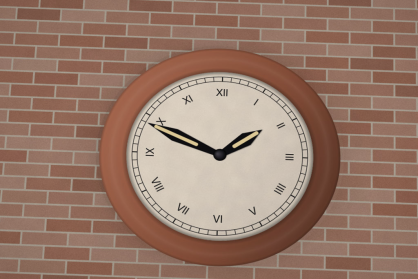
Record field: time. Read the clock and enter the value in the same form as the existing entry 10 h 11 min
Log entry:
1 h 49 min
